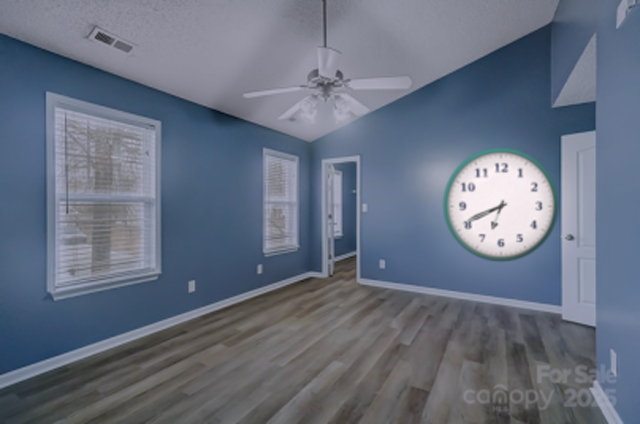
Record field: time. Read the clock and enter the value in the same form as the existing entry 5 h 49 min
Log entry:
6 h 41 min
